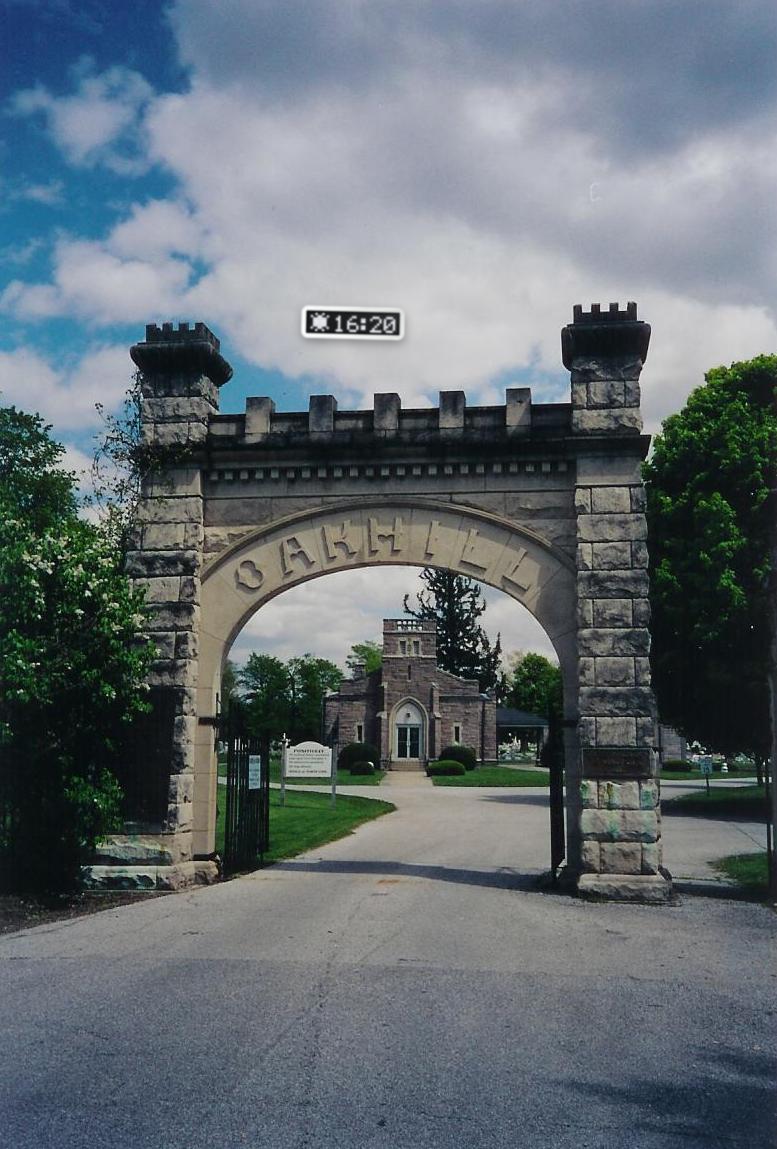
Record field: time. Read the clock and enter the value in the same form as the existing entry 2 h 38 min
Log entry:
16 h 20 min
